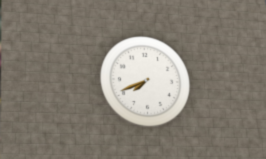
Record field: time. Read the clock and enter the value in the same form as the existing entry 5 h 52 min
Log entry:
7 h 41 min
